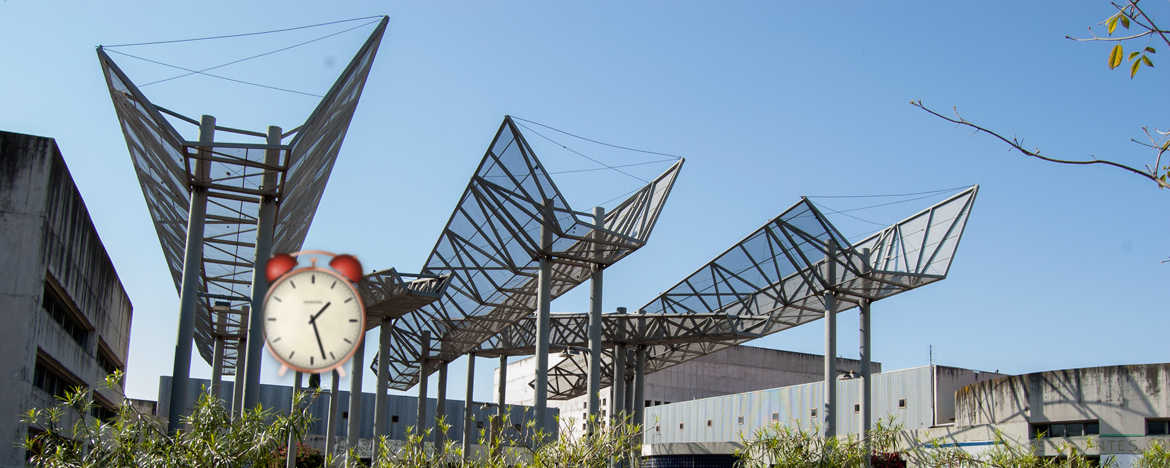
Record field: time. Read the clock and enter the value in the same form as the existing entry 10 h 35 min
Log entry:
1 h 27 min
